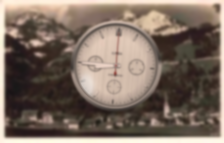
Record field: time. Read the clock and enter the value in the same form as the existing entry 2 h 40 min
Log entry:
8 h 45 min
